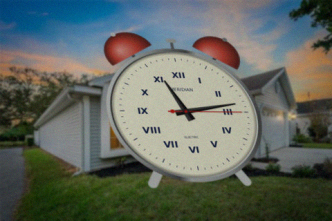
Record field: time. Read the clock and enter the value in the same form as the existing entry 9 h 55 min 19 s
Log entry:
11 h 13 min 15 s
